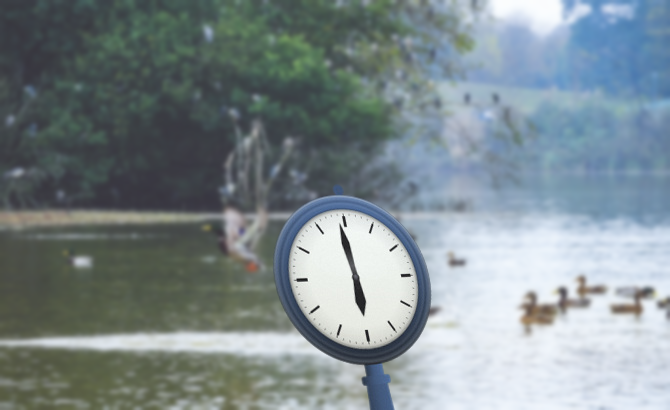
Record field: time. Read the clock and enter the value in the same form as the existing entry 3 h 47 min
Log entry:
5 h 59 min
